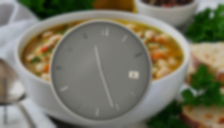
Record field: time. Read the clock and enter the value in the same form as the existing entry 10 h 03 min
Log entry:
11 h 26 min
